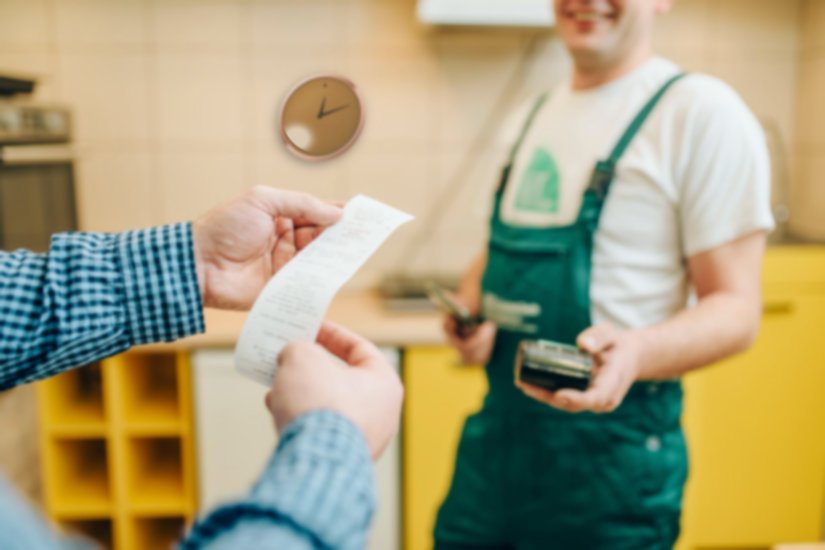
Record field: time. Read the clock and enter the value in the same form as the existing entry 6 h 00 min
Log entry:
12 h 11 min
